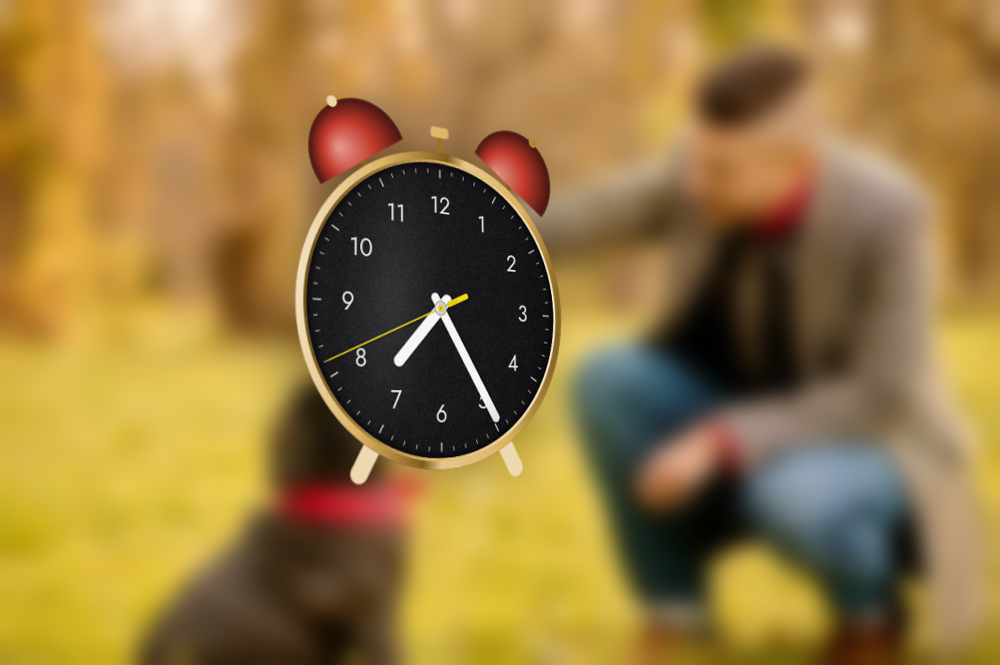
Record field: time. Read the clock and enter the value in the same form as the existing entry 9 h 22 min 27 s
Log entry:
7 h 24 min 41 s
